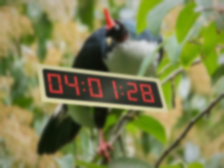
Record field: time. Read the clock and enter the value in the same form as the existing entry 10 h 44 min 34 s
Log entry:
4 h 01 min 28 s
